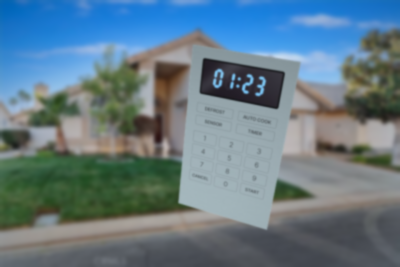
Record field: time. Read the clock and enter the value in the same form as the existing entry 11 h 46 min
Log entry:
1 h 23 min
